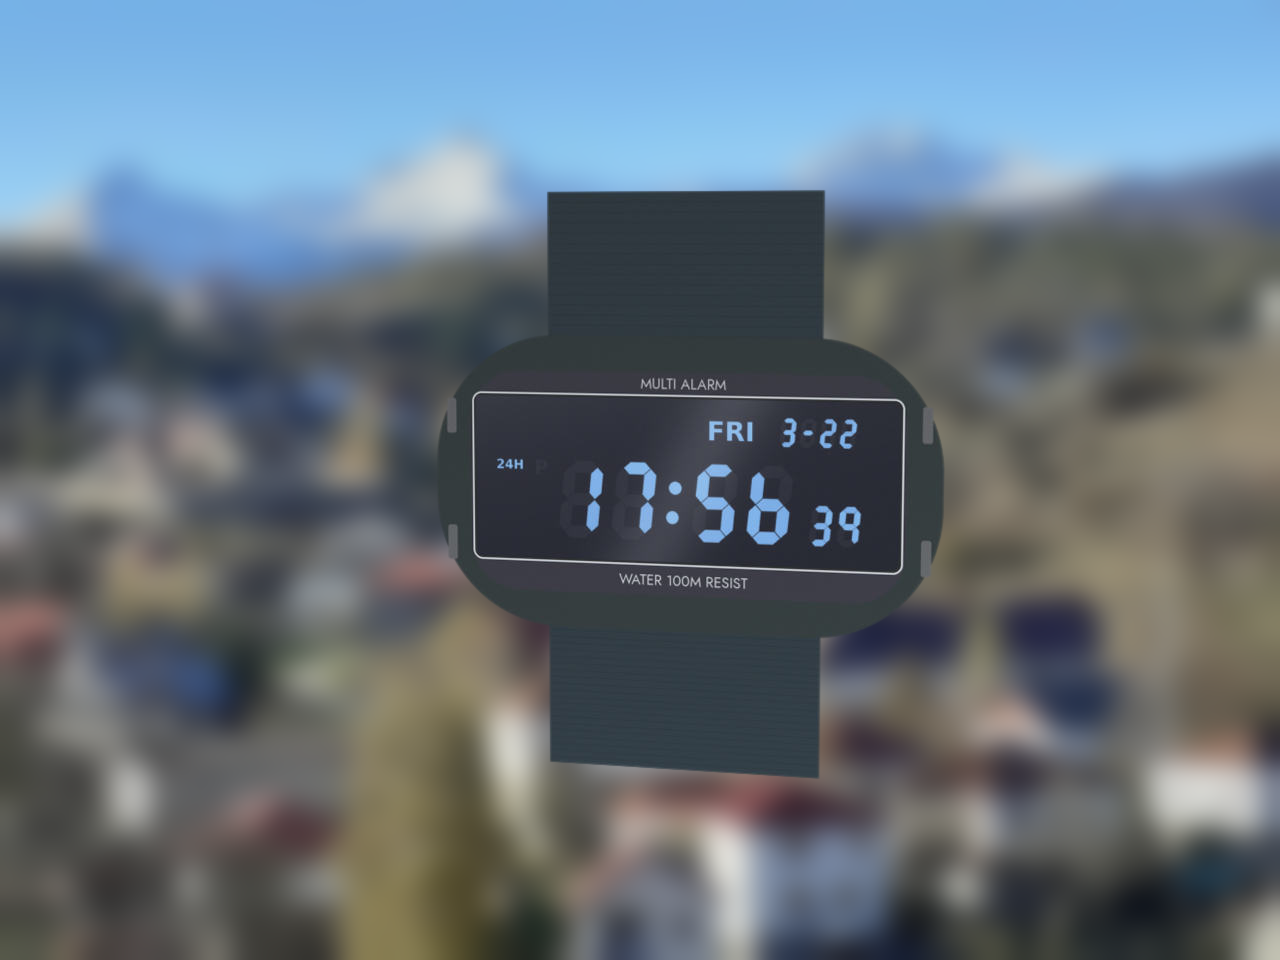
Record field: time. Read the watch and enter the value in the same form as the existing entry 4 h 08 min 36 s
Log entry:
17 h 56 min 39 s
